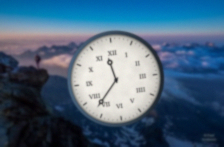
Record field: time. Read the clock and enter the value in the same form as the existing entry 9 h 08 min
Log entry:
11 h 37 min
